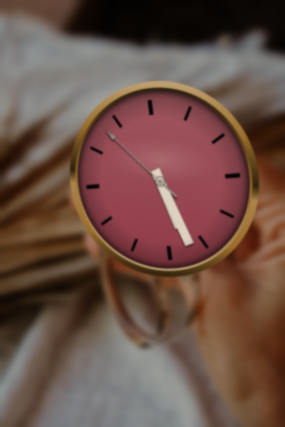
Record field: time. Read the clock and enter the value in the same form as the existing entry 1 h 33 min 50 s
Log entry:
5 h 26 min 53 s
